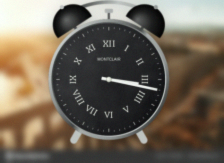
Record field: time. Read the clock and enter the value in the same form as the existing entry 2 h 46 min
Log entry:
3 h 17 min
